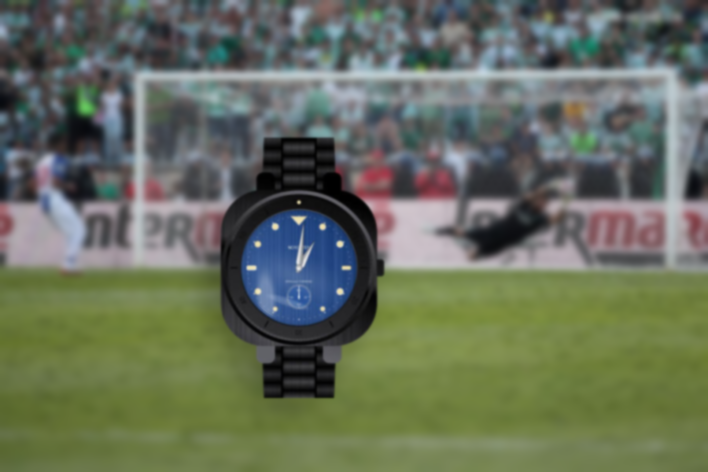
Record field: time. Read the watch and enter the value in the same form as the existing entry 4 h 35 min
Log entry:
1 h 01 min
